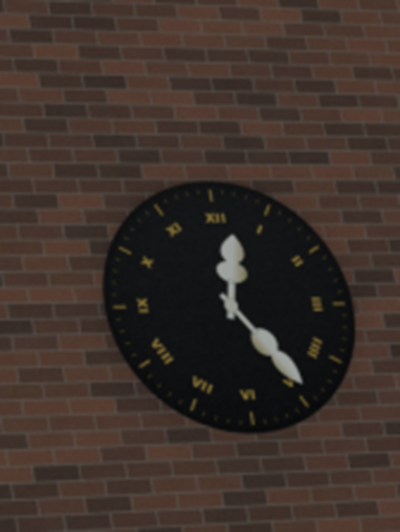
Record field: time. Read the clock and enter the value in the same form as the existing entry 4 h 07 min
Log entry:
12 h 24 min
